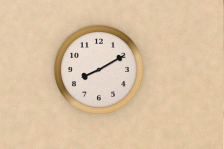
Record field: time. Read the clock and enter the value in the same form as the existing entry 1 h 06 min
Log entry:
8 h 10 min
